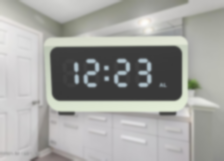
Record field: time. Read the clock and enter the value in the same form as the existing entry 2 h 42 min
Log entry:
12 h 23 min
